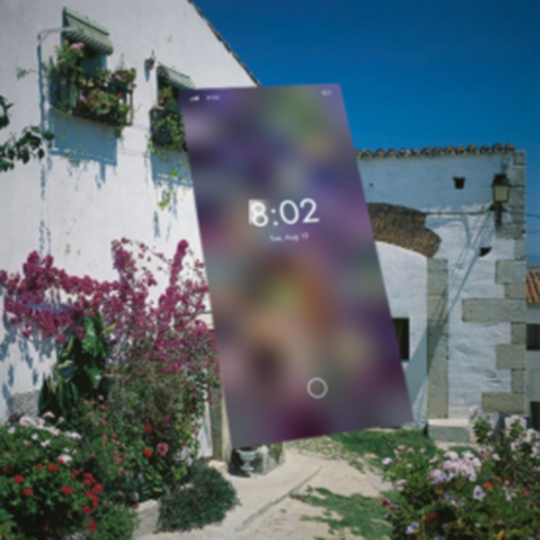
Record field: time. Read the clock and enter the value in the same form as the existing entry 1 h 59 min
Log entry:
8 h 02 min
